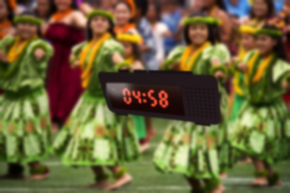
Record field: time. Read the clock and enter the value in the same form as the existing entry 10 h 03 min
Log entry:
4 h 58 min
